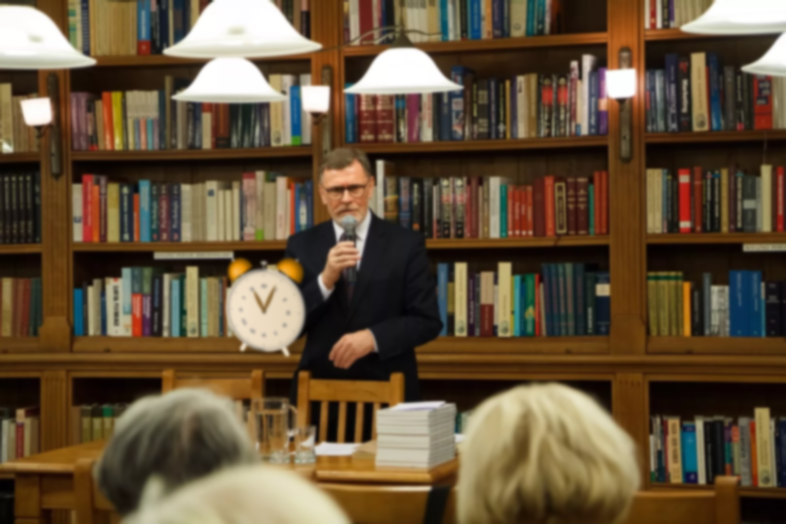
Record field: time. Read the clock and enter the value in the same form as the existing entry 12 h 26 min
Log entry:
11 h 04 min
